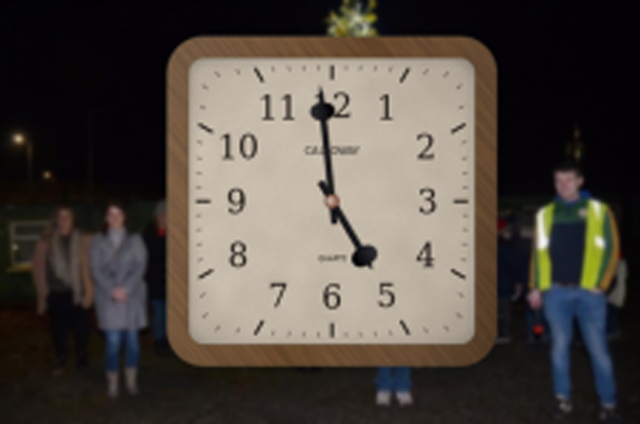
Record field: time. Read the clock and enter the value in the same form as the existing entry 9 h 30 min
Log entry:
4 h 59 min
